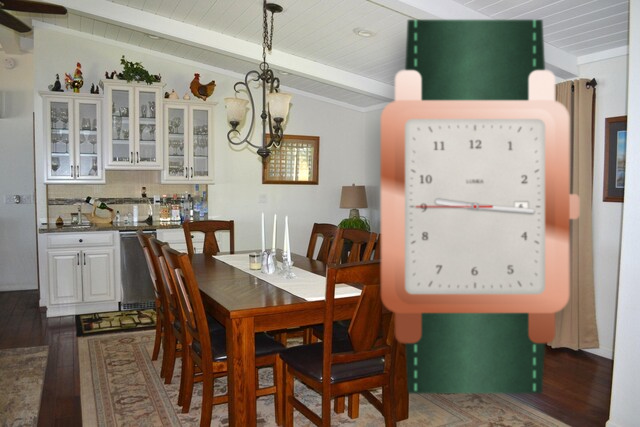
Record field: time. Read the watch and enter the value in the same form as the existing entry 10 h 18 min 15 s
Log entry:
9 h 15 min 45 s
